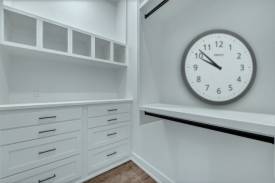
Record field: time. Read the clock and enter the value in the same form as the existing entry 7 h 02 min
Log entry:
9 h 52 min
